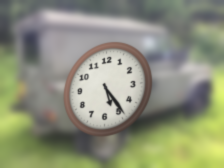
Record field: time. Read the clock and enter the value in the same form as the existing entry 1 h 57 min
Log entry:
5 h 24 min
